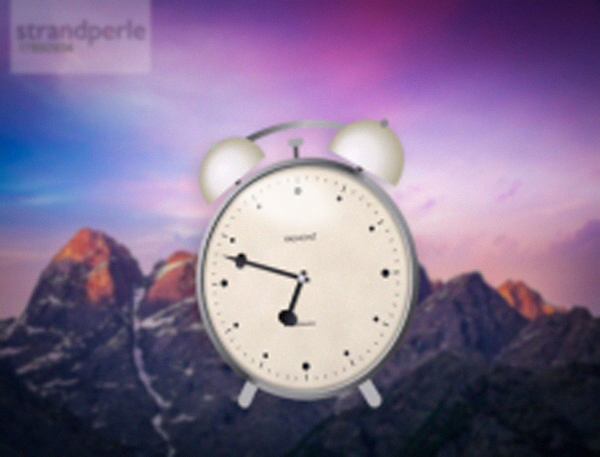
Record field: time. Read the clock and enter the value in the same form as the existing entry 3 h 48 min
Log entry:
6 h 48 min
